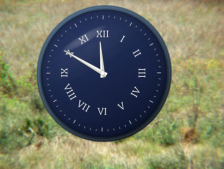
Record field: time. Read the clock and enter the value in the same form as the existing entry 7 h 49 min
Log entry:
11 h 50 min
